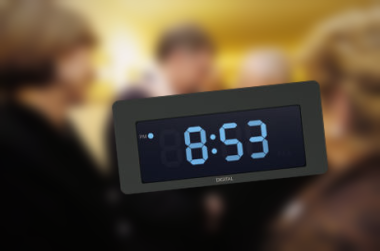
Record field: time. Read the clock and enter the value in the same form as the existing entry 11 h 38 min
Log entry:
8 h 53 min
